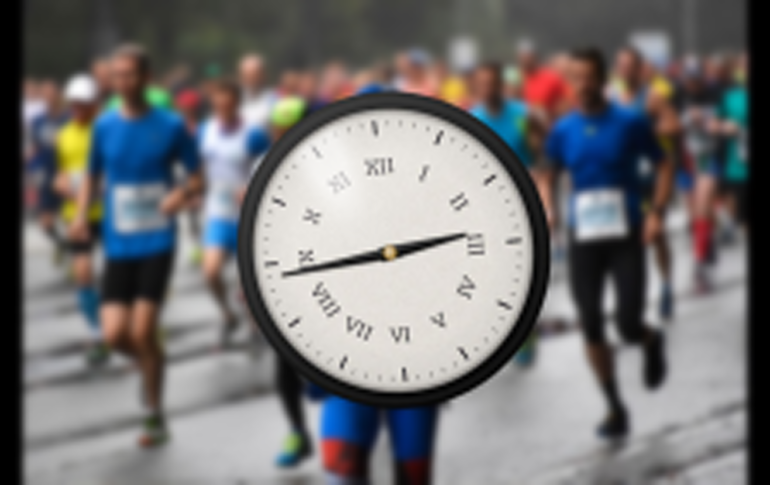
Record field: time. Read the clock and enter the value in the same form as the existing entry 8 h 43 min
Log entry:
2 h 44 min
